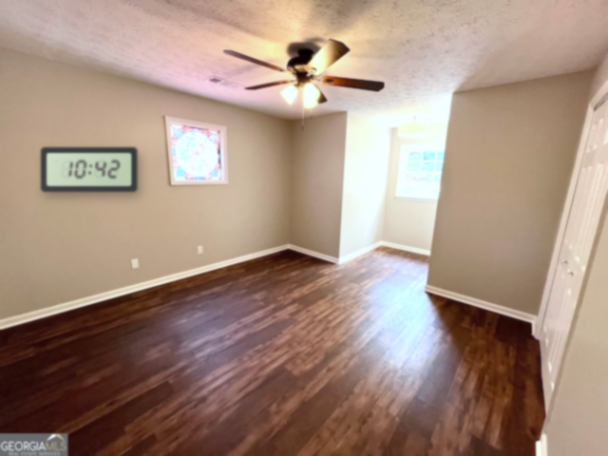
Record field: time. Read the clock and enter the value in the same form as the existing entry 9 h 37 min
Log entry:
10 h 42 min
